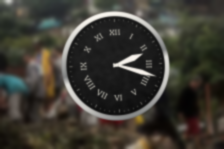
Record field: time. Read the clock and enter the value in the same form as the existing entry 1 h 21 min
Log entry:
2 h 18 min
